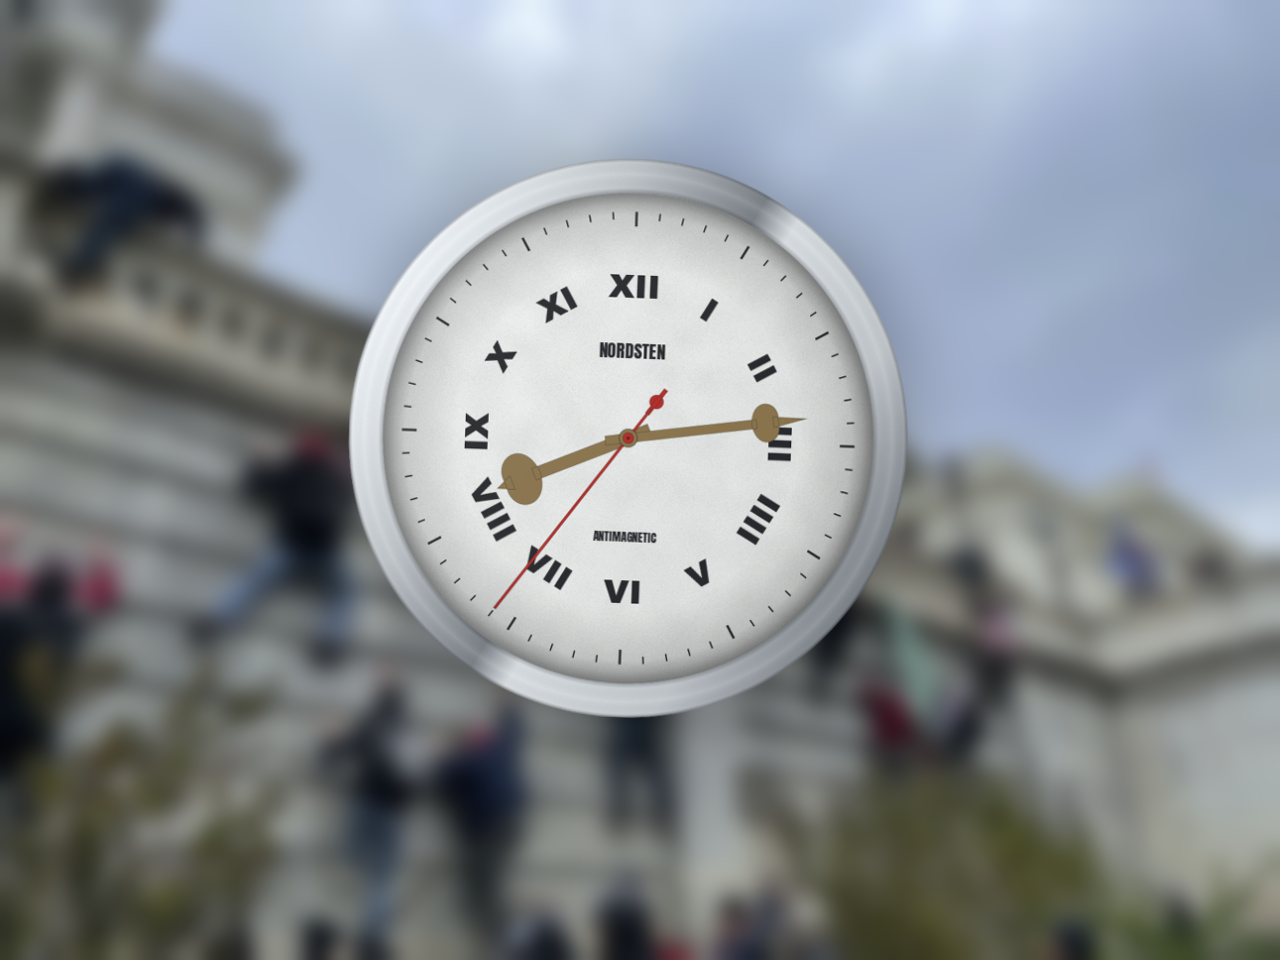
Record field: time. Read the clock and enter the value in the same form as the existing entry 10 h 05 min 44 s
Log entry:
8 h 13 min 36 s
